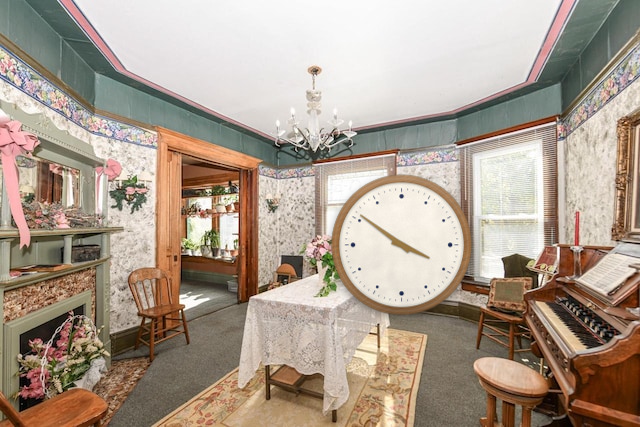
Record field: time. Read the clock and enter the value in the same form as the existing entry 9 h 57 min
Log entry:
3 h 51 min
